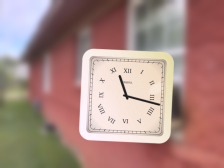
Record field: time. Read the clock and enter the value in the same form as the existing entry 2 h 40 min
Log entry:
11 h 17 min
